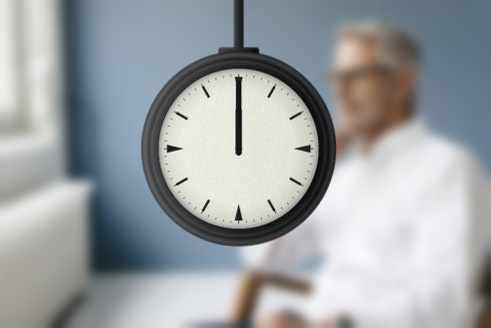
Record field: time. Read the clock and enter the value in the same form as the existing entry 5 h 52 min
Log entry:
12 h 00 min
